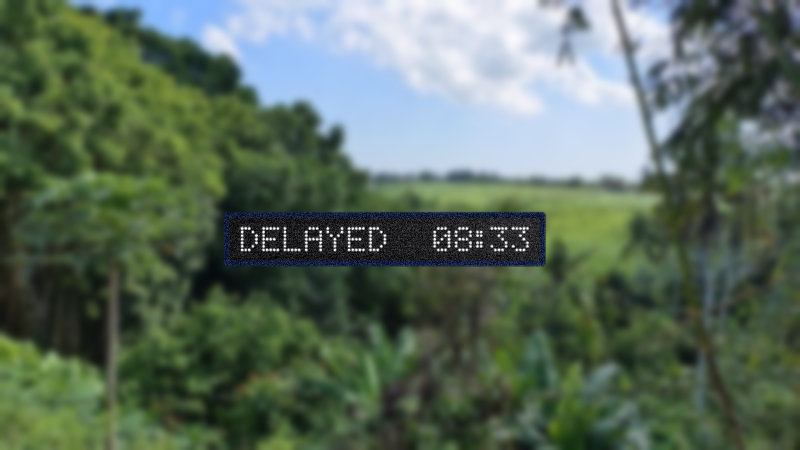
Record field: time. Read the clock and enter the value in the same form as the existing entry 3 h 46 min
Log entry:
8 h 33 min
